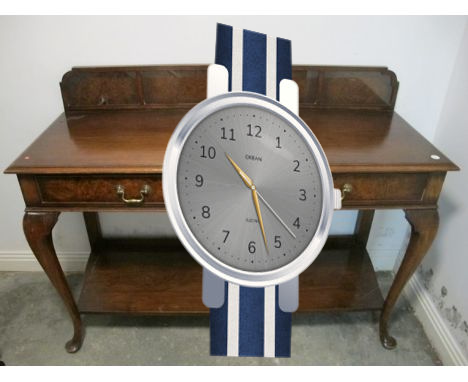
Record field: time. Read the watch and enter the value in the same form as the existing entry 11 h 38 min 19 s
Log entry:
10 h 27 min 22 s
